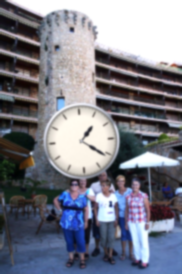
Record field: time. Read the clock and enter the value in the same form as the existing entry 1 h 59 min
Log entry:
1 h 21 min
